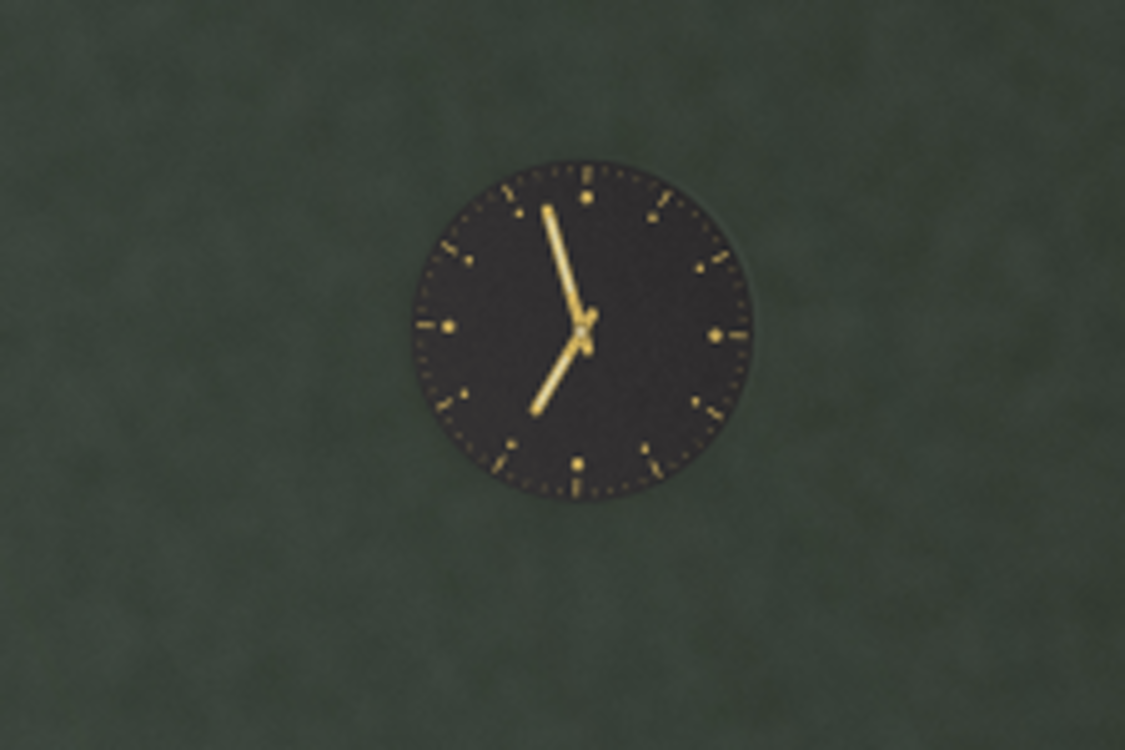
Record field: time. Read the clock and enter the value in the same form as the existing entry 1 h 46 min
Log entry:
6 h 57 min
